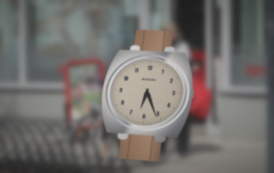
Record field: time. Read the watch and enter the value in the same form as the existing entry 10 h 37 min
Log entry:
6 h 26 min
